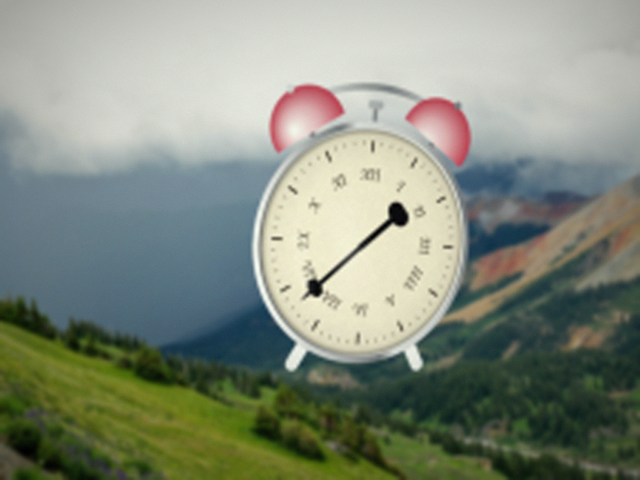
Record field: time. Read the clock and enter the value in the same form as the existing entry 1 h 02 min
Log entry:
1 h 38 min
